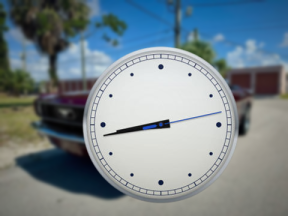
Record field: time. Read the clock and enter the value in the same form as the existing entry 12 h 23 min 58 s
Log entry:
8 h 43 min 13 s
